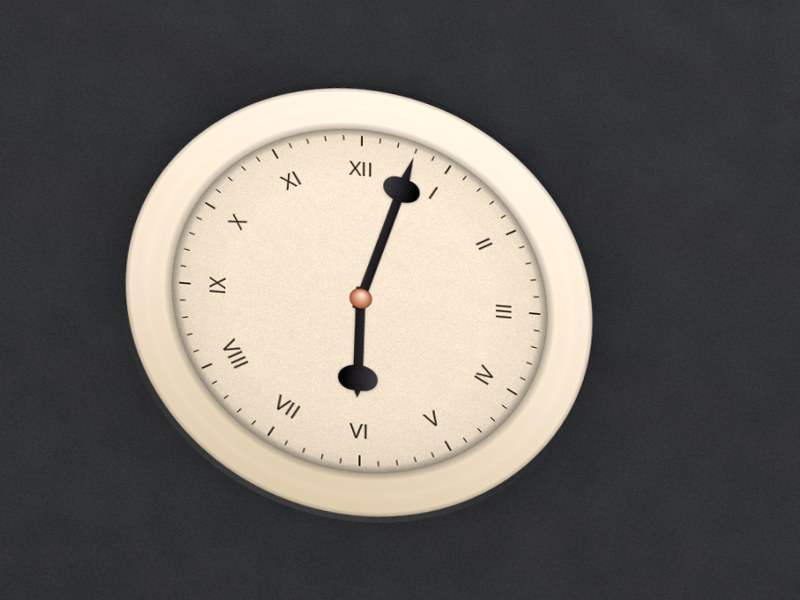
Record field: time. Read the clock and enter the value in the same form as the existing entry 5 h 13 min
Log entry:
6 h 03 min
